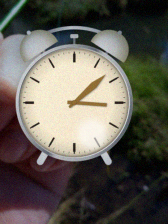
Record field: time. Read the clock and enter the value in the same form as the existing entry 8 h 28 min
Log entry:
3 h 08 min
